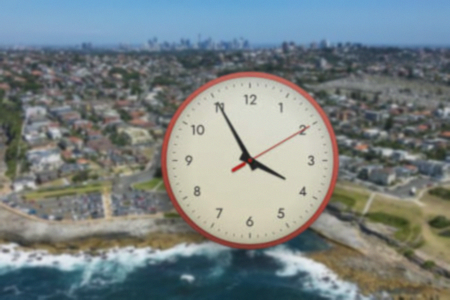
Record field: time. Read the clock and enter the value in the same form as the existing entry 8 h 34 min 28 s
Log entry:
3 h 55 min 10 s
